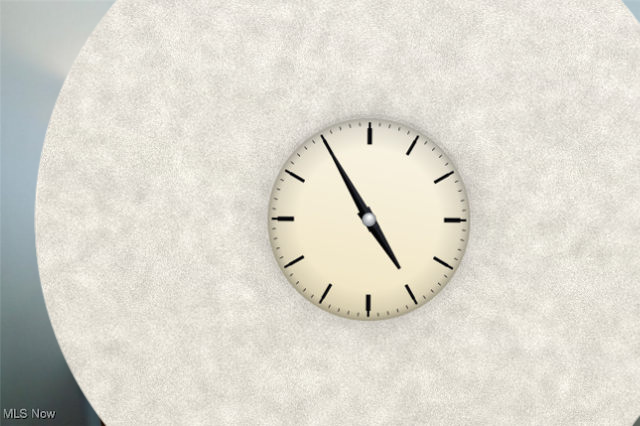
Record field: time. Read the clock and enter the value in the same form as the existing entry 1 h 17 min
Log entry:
4 h 55 min
